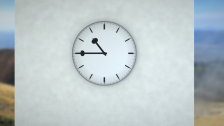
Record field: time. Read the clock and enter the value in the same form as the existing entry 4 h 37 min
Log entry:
10 h 45 min
